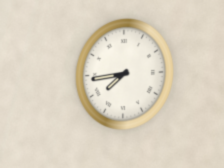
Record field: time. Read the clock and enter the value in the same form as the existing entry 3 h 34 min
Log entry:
7 h 44 min
